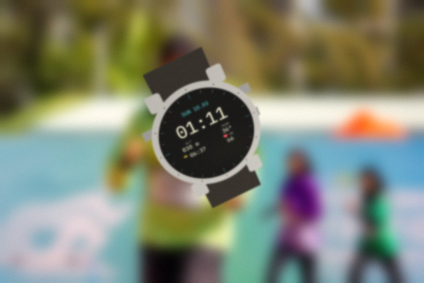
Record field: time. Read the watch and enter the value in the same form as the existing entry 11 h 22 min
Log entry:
1 h 11 min
